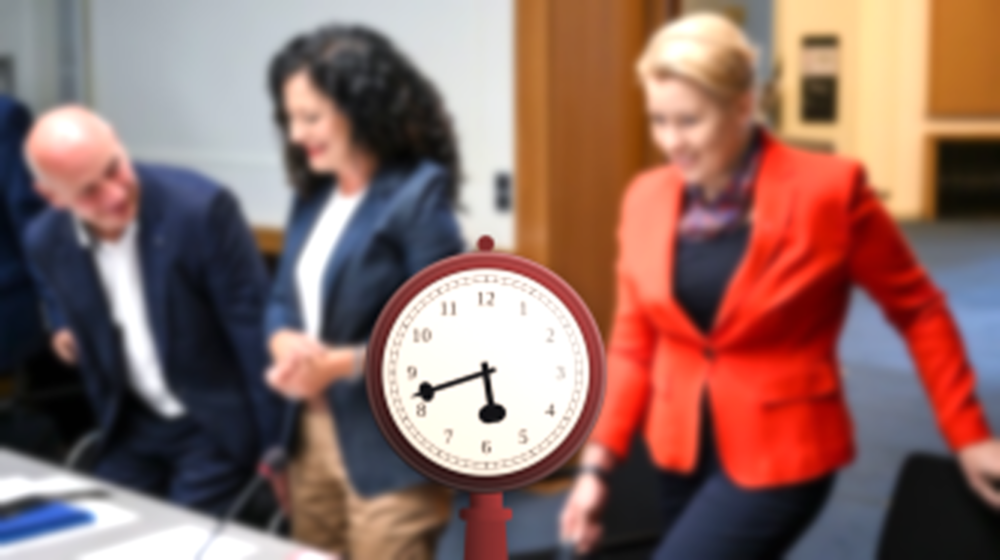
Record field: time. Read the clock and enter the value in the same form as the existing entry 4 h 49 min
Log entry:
5 h 42 min
